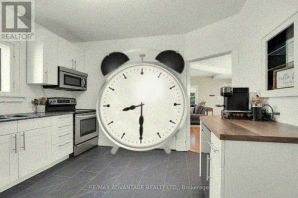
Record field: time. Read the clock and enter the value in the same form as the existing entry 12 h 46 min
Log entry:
8 h 30 min
